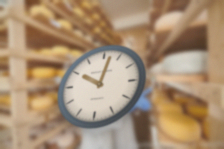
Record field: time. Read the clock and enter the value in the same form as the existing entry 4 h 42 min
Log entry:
10 h 02 min
